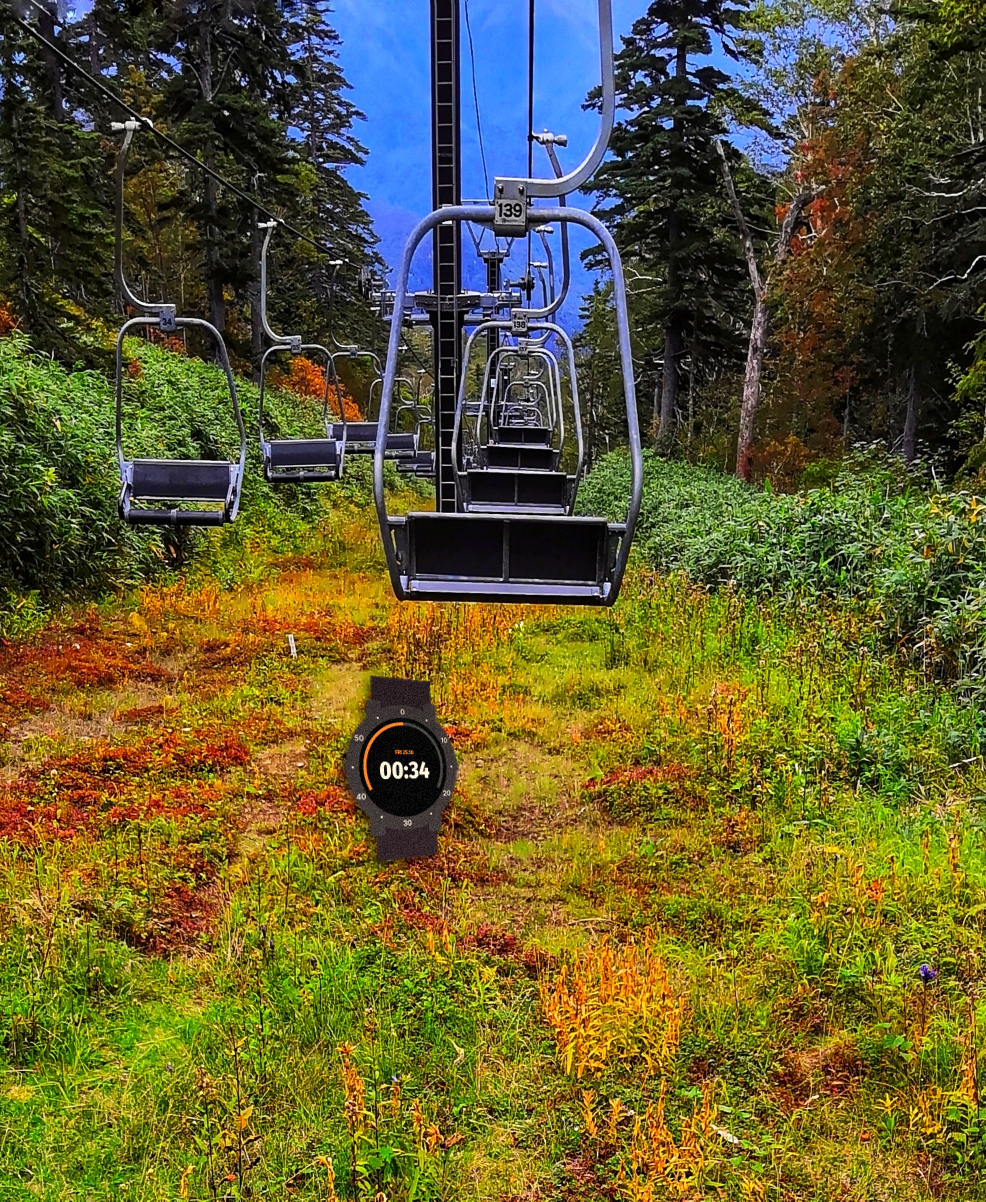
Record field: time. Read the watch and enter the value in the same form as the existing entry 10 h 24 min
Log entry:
0 h 34 min
